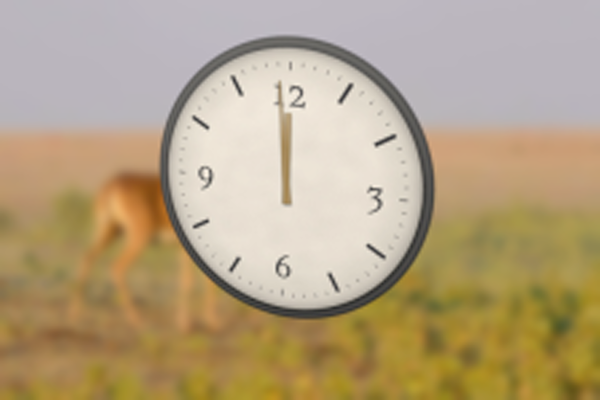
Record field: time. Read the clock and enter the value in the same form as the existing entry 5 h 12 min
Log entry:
11 h 59 min
